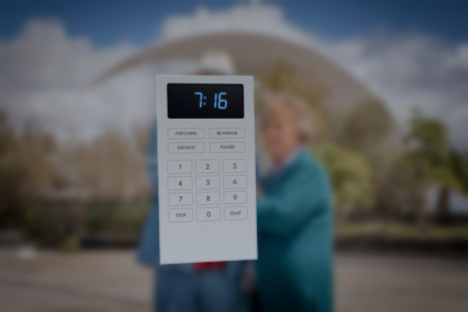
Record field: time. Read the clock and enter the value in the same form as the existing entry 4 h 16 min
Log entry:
7 h 16 min
